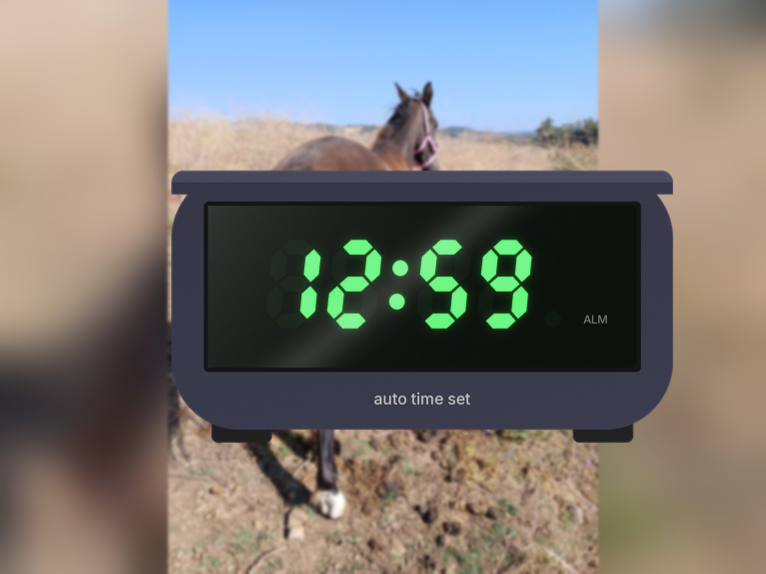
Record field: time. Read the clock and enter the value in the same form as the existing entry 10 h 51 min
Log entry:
12 h 59 min
